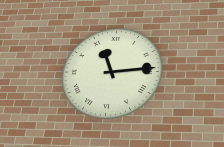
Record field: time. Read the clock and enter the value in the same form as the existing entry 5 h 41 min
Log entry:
11 h 14 min
